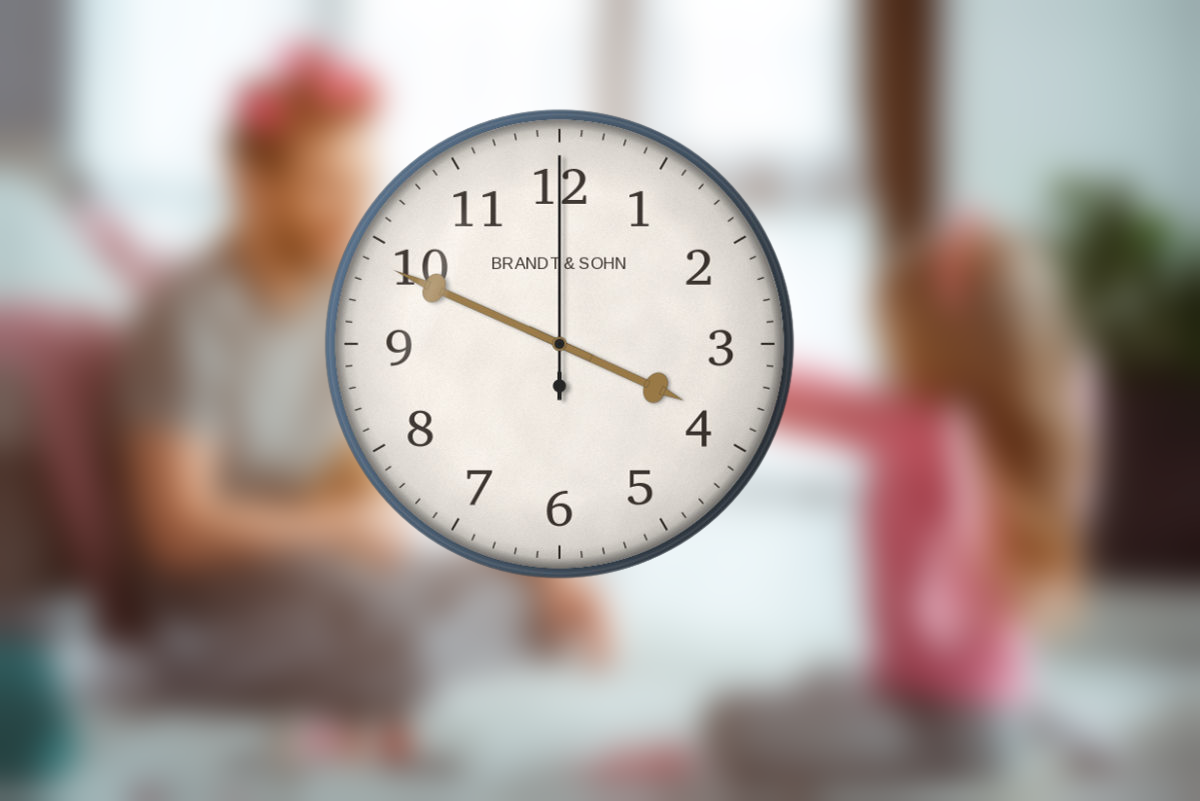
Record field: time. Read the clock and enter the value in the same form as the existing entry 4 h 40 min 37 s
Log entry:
3 h 49 min 00 s
